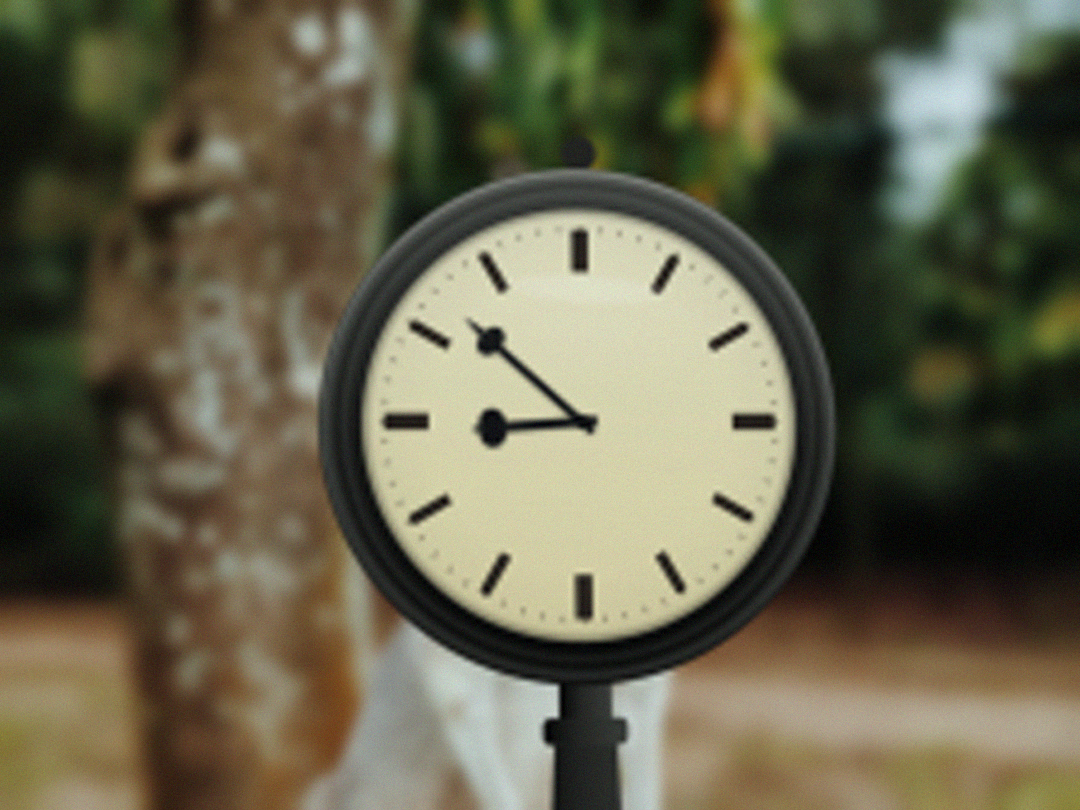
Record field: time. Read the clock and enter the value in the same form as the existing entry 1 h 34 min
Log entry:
8 h 52 min
